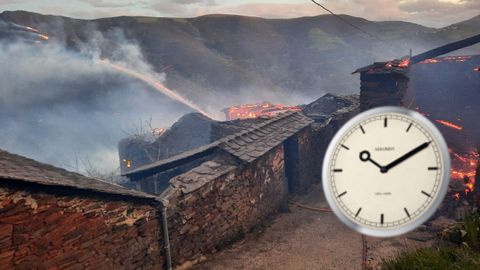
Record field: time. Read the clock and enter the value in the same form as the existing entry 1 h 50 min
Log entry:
10 h 10 min
